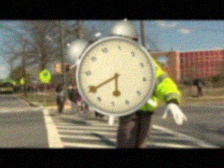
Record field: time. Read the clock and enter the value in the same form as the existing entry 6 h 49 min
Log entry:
6 h 44 min
